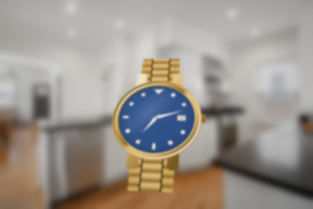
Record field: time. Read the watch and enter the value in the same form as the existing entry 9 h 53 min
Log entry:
7 h 12 min
